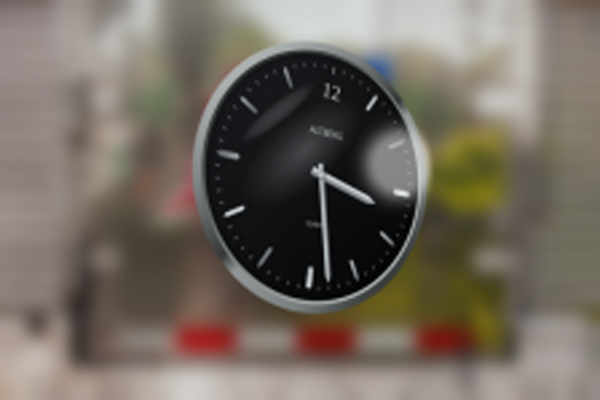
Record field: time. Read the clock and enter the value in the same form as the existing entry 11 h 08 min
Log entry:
3 h 28 min
